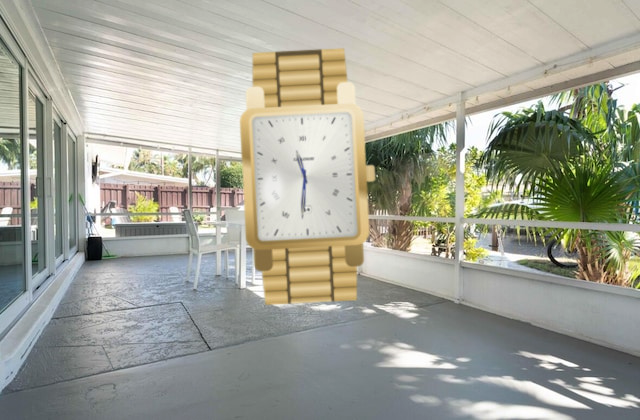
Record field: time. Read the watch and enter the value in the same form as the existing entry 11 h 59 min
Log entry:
11 h 31 min
